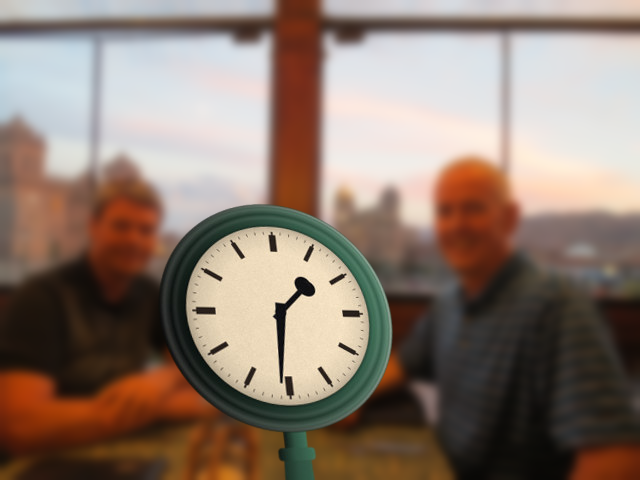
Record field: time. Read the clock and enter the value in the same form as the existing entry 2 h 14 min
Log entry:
1 h 31 min
